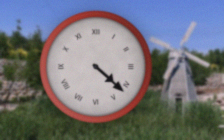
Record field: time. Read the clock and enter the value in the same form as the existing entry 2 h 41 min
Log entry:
4 h 22 min
